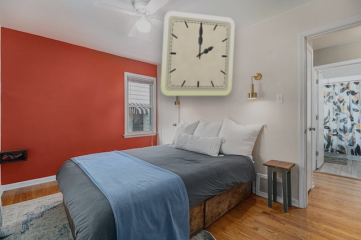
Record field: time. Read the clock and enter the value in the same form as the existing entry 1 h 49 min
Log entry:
2 h 00 min
